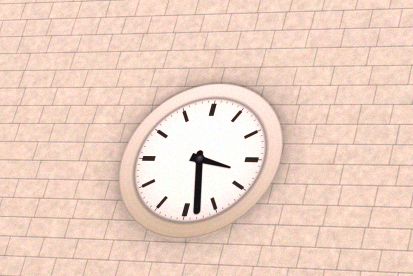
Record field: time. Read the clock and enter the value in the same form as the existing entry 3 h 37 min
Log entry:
3 h 28 min
